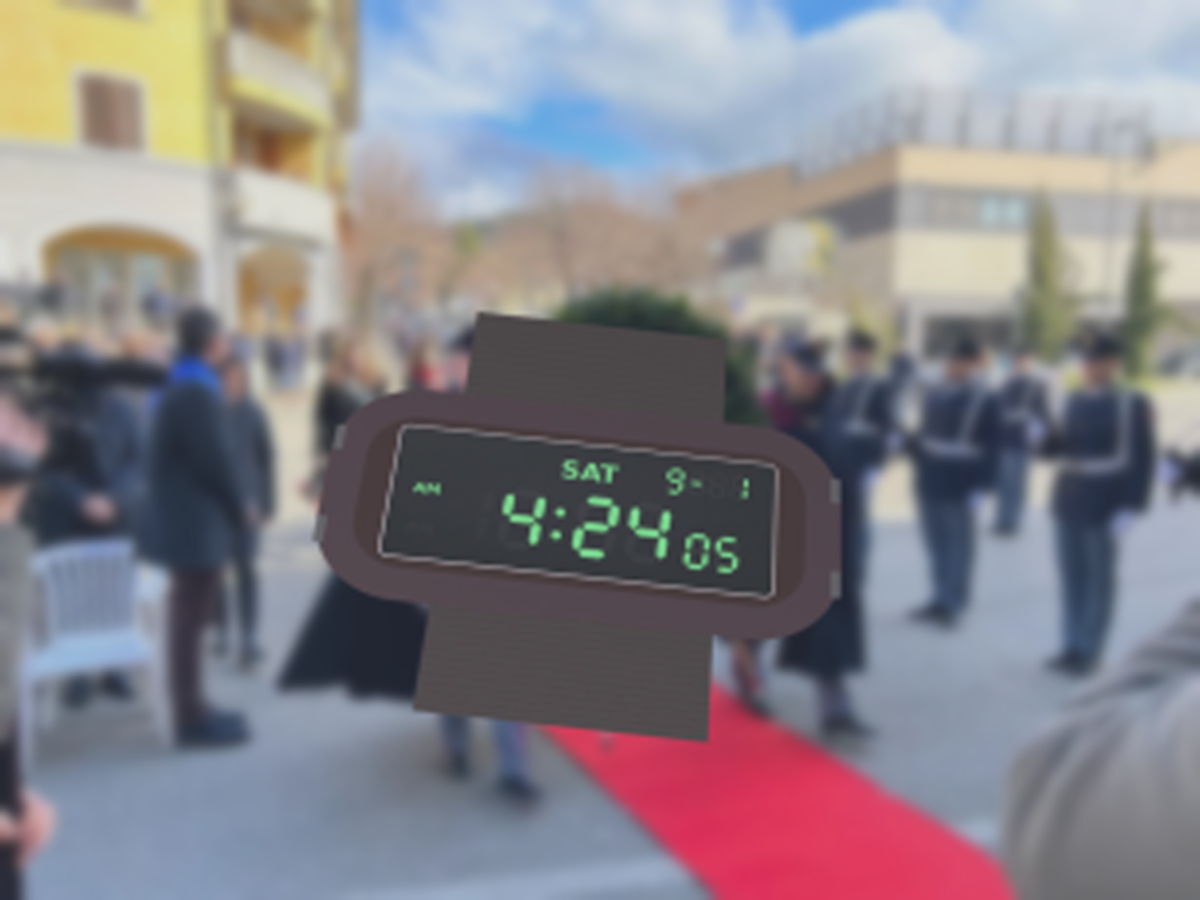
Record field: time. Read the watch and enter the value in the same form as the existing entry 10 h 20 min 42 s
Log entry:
4 h 24 min 05 s
